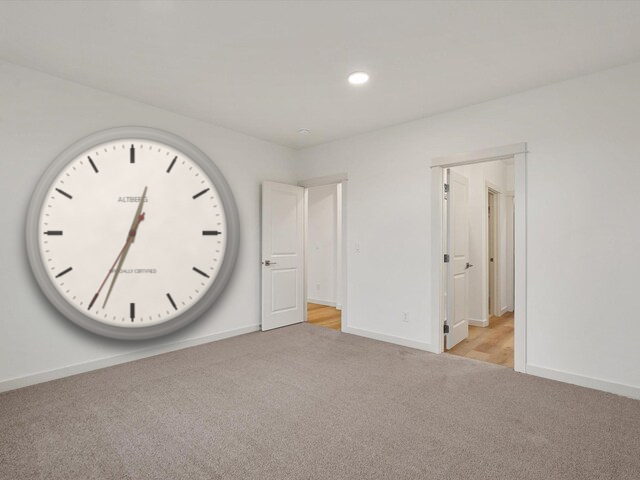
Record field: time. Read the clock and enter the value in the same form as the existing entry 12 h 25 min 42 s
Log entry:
12 h 33 min 35 s
